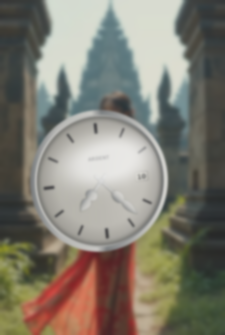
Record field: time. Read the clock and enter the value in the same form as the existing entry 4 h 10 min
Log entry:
7 h 23 min
